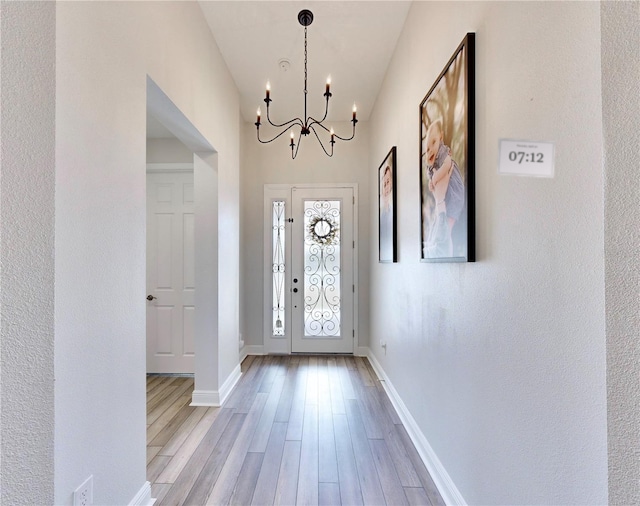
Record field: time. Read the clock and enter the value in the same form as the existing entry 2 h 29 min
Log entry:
7 h 12 min
